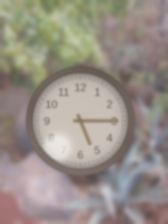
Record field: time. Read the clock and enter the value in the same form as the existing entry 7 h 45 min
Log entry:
5 h 15 min
